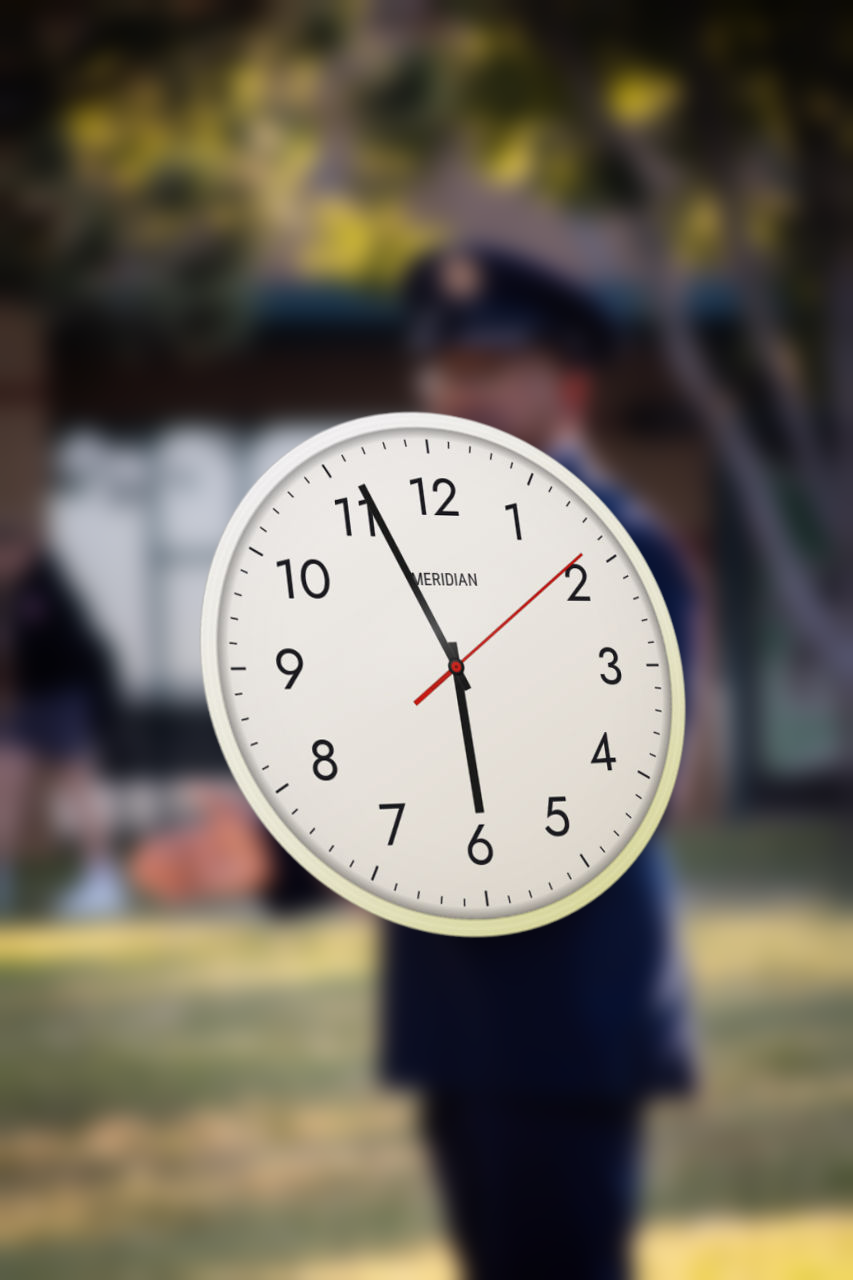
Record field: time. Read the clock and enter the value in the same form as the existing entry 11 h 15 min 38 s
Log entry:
5 h 56 min 09 s
